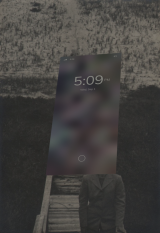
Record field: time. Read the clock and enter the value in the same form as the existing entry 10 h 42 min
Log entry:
5 h 09 min
